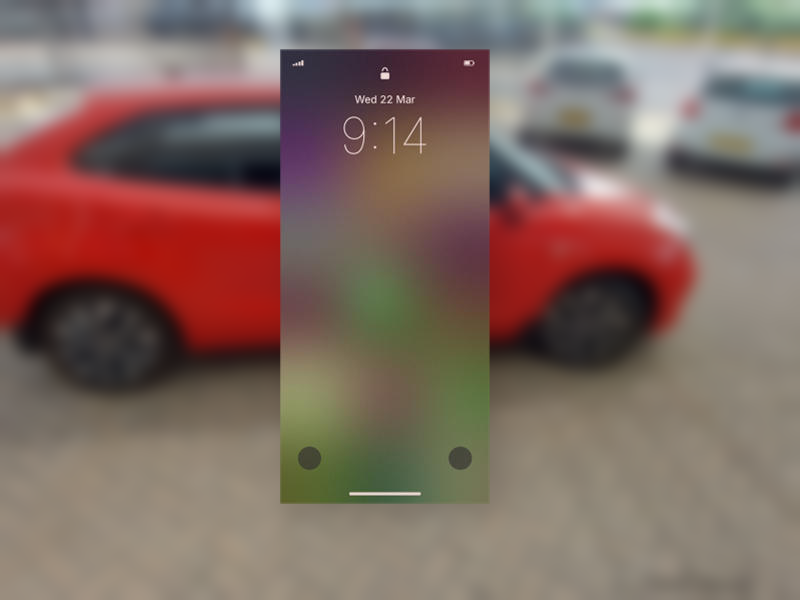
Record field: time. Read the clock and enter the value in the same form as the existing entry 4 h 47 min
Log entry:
9 h 14 min
